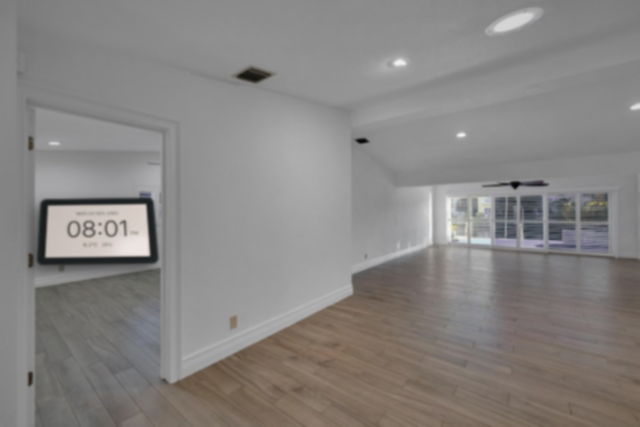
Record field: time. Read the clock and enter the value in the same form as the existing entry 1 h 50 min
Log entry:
8 h 01 min
